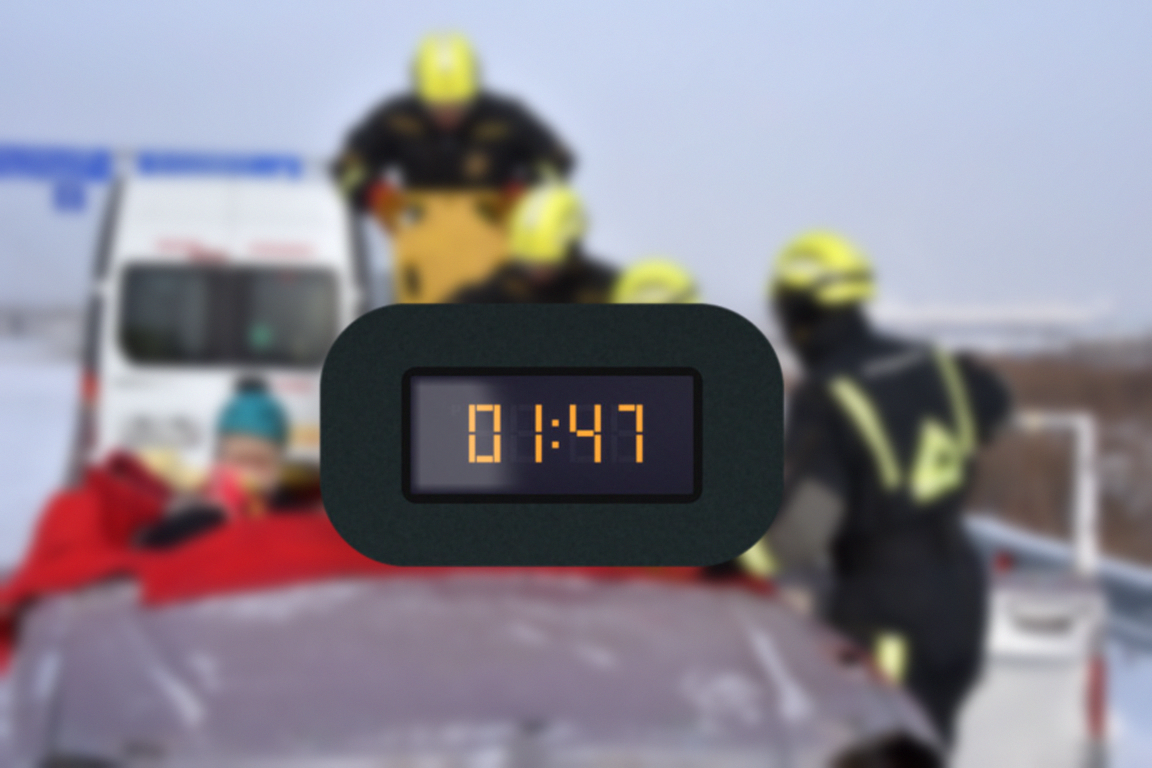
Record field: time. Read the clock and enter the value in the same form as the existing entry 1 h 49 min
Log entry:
1 h 47 min
